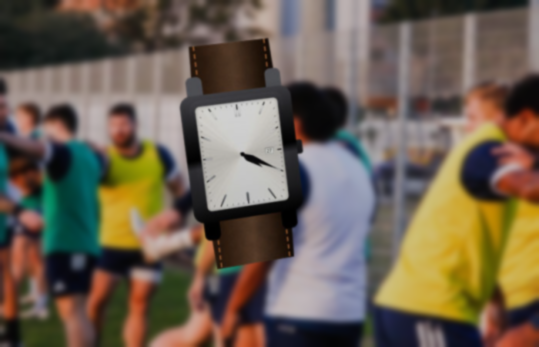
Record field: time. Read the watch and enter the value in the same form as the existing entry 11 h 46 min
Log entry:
4 h 20 min
